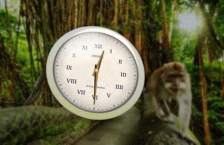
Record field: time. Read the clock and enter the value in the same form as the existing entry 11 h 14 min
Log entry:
12 h 30 min
